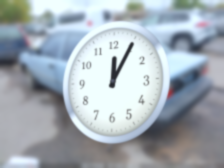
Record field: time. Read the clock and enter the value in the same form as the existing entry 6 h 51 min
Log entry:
12 h 05 min
